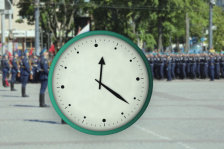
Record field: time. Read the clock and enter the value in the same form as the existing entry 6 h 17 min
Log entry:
12 h 22 min
